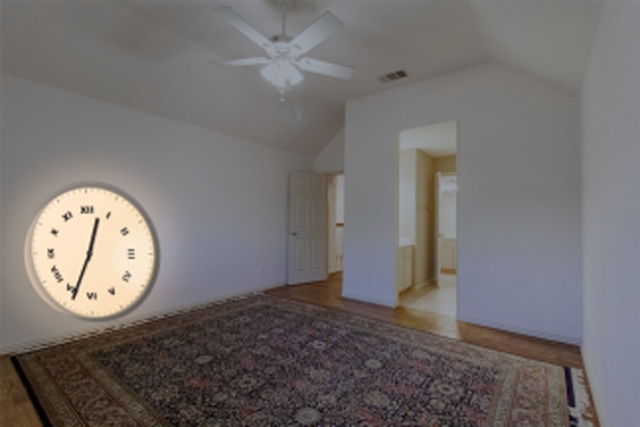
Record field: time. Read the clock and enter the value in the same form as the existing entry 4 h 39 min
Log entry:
12 h 34 min
